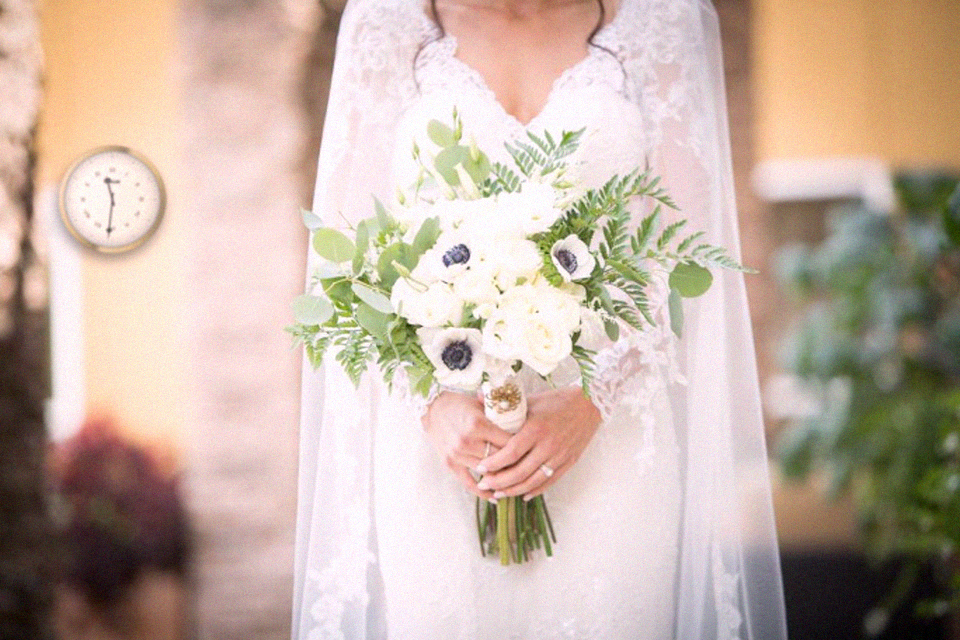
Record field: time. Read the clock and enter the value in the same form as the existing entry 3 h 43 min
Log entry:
11 h 31 min
